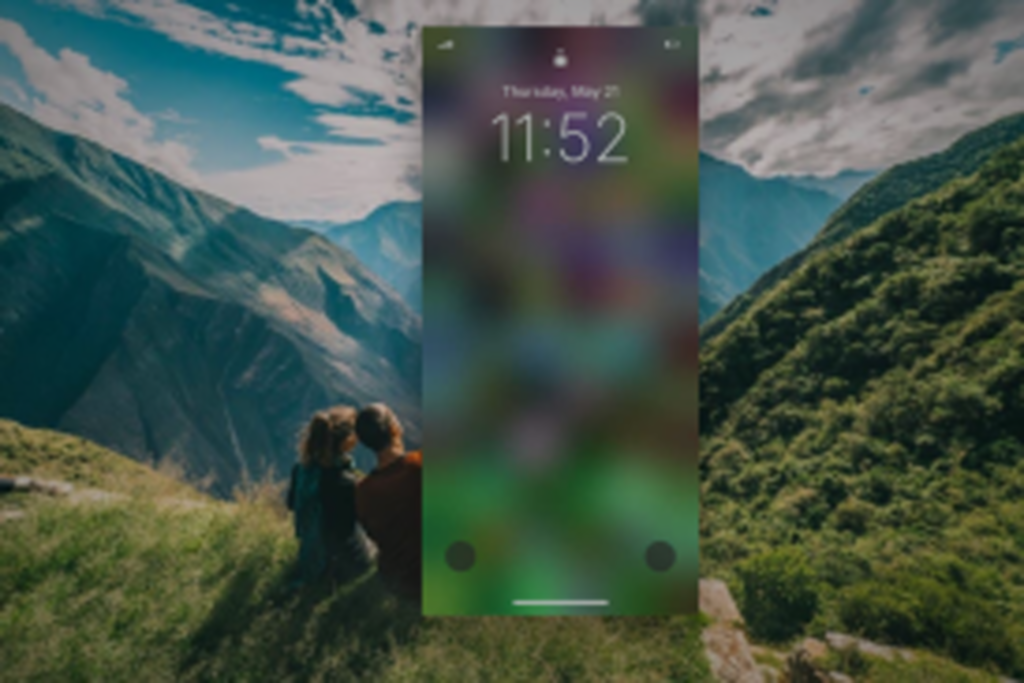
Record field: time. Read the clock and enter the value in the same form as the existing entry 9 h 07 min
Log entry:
11 h 52 min
